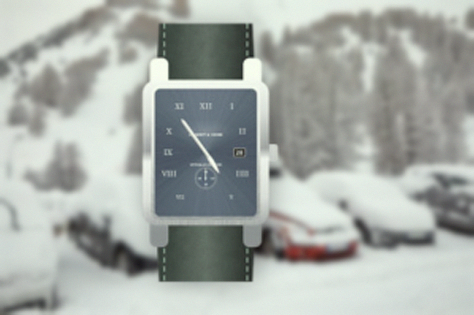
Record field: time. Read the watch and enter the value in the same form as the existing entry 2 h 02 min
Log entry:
4 h 54 min
